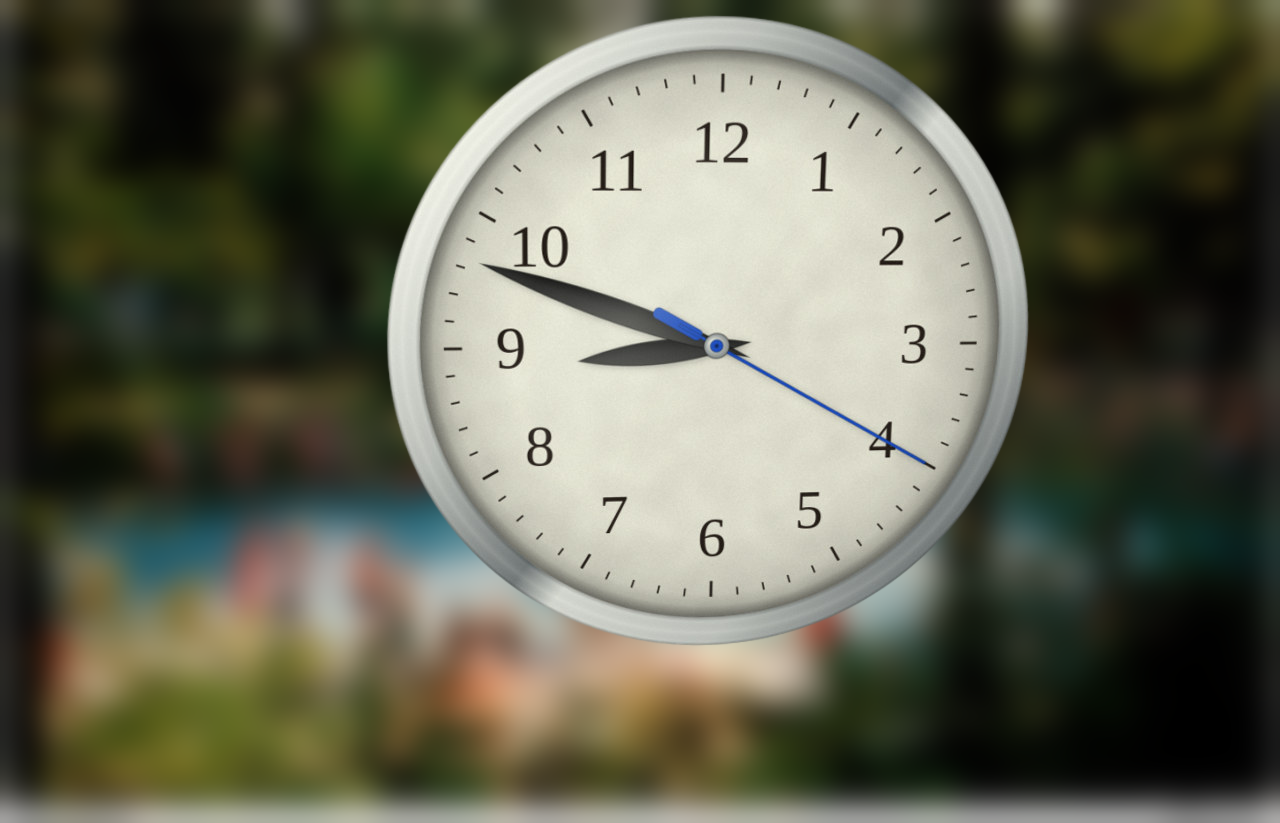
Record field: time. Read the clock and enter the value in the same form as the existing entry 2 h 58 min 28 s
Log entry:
8 h 48 min 20 s
